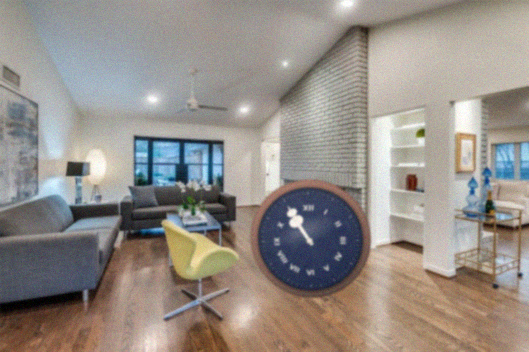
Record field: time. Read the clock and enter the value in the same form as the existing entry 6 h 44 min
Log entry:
10 h 55 min
